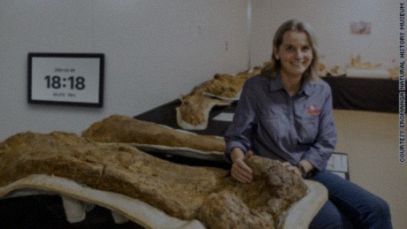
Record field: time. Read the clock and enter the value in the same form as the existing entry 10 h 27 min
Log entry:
18 h 18 min
